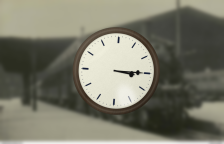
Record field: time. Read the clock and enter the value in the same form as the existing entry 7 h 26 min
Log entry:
3 h 15 min
